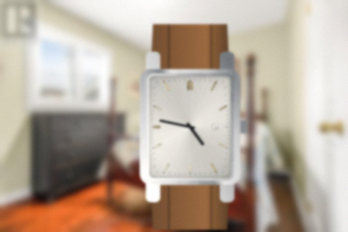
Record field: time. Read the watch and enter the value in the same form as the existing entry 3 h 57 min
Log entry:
4 h 47 min
